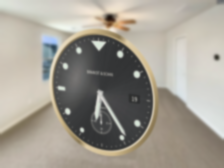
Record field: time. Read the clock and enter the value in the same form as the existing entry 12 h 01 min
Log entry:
6 h 24 min
